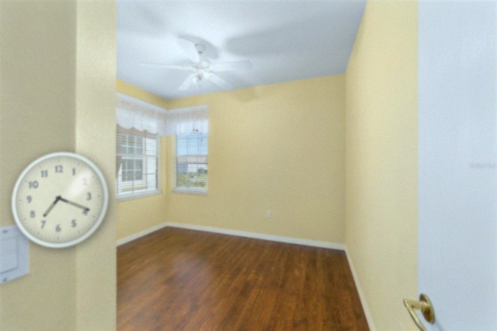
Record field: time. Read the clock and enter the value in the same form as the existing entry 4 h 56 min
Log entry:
7 h 19 min
